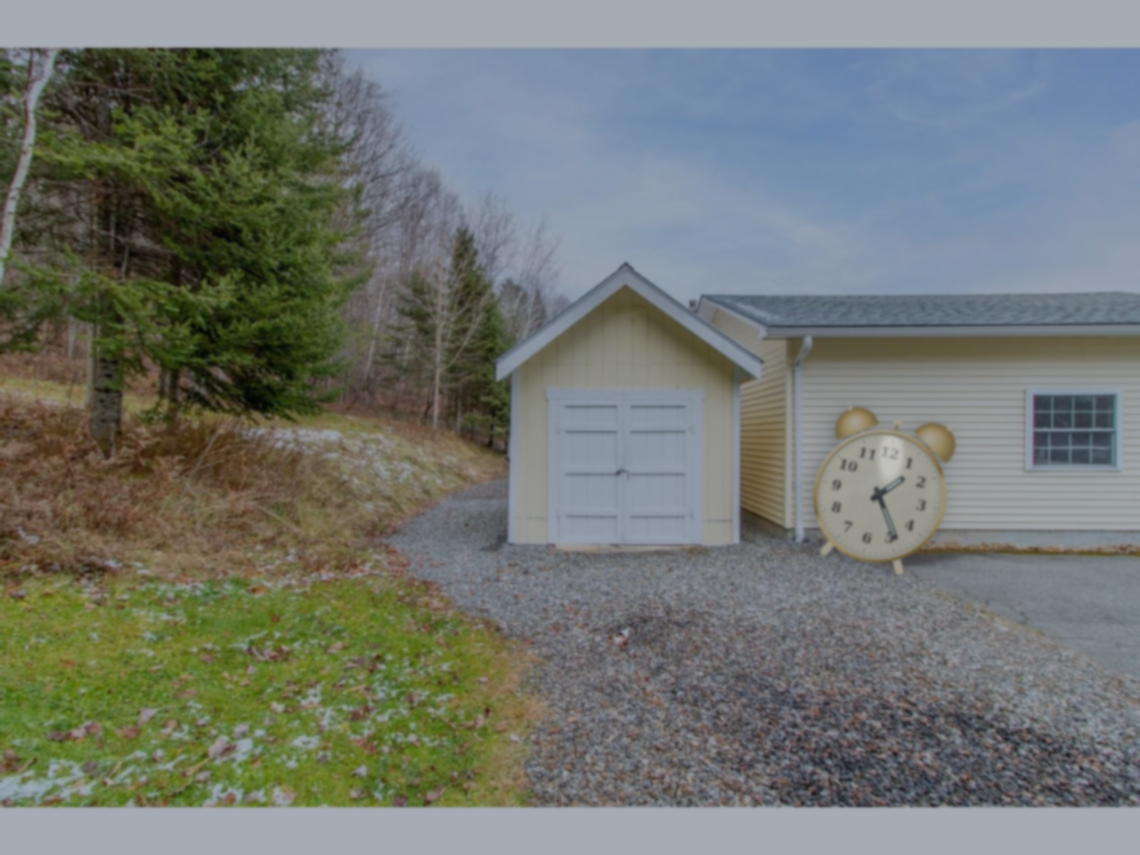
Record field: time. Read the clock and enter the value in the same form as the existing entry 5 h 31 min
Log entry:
1 h 24 min
